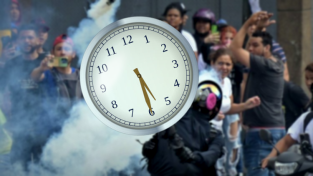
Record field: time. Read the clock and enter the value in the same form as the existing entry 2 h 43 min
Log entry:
5 h 30 min
